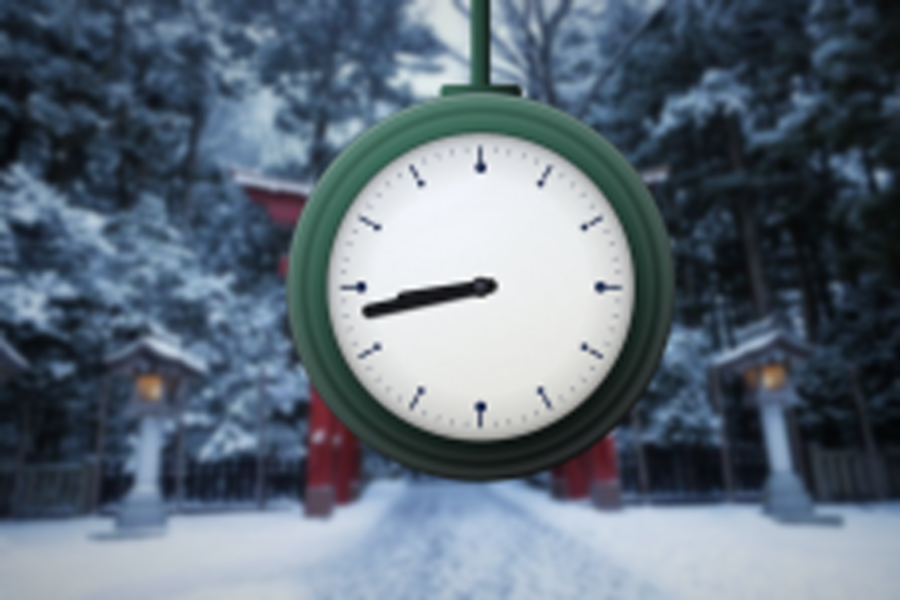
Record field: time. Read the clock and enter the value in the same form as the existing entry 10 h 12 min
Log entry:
8 h 43 min
